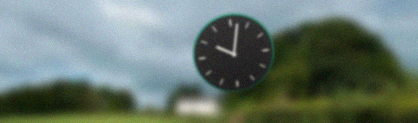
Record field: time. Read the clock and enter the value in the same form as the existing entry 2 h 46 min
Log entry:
10 h 02 min
